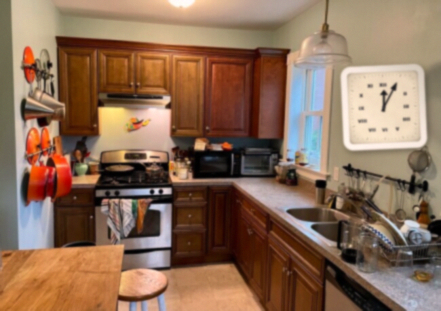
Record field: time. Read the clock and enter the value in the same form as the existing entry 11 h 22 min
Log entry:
12 h 05 min
